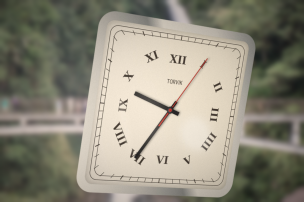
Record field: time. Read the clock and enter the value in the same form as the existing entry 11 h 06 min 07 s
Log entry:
9 h 35 min 05 s
